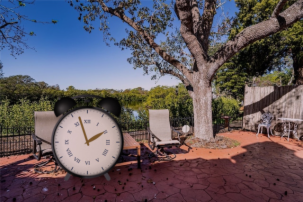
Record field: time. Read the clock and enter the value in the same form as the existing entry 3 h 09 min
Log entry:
1 h 57 min
